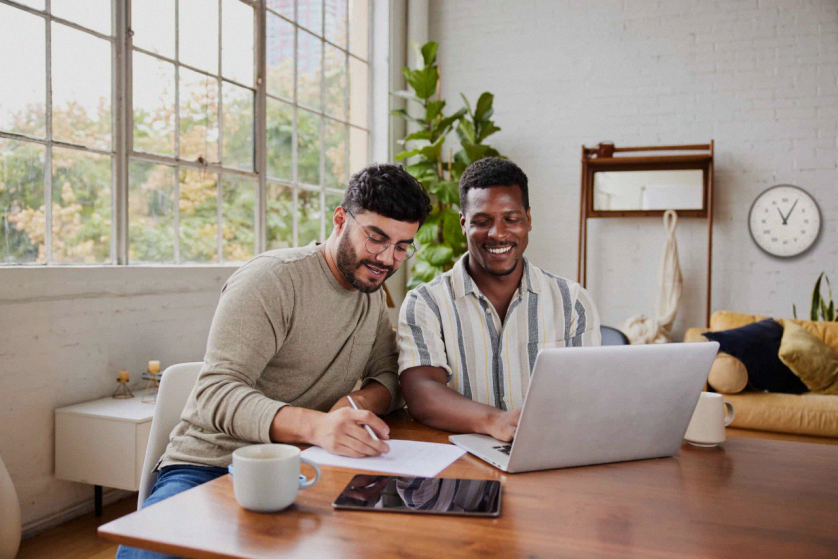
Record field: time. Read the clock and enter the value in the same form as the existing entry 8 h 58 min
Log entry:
11 h 05 min
